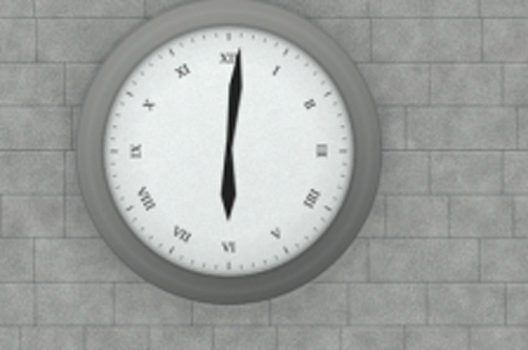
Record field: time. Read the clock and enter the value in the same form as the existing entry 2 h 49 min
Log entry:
6 h 01 min
